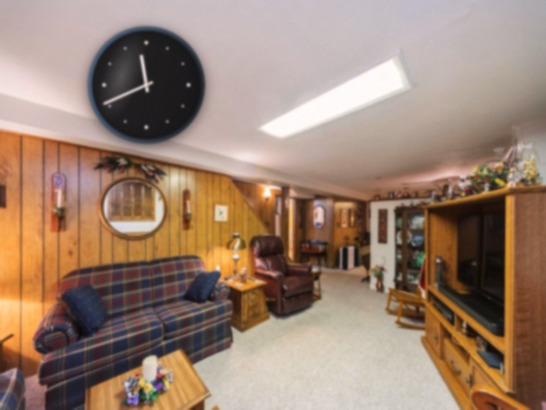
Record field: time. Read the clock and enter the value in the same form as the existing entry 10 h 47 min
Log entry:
11 h 41 min
